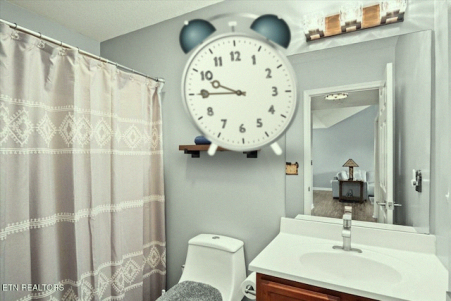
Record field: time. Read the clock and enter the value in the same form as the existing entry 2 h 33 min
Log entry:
9 h 45 min
